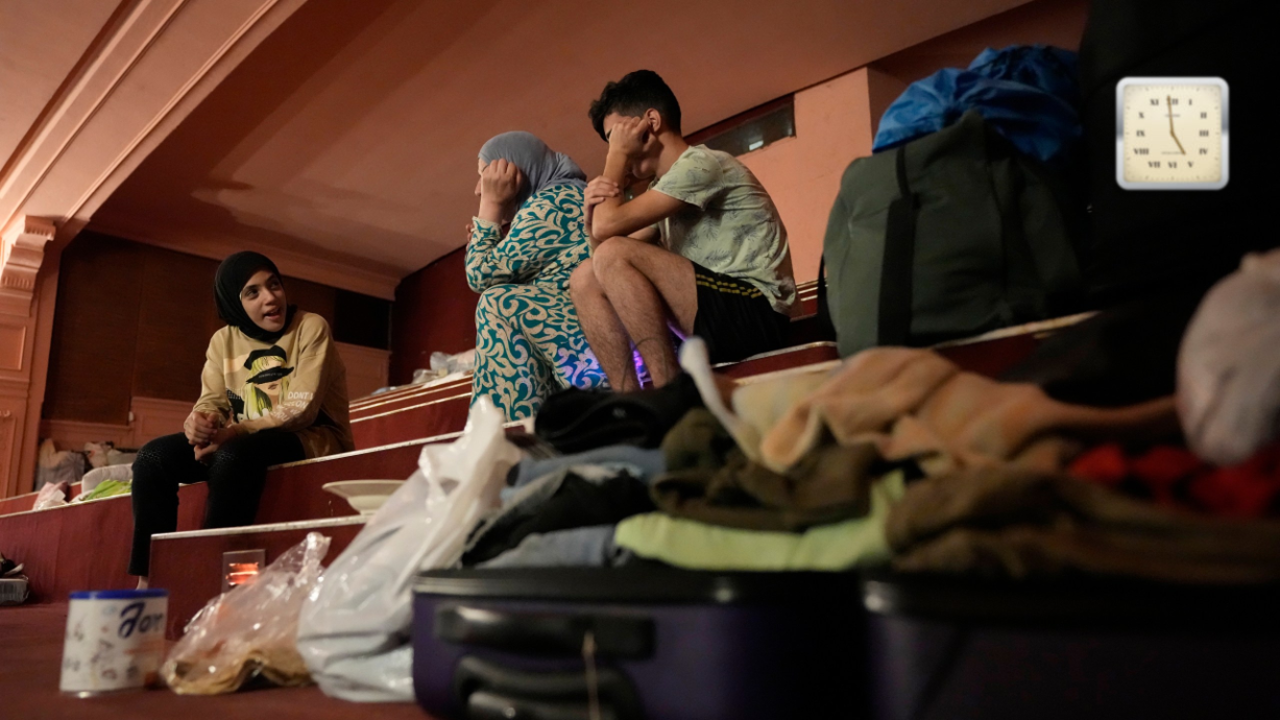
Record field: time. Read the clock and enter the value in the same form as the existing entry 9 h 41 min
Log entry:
4 h 59 min
